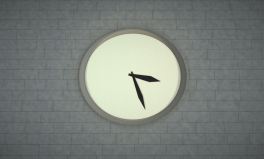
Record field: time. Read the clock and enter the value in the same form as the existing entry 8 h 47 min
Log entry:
3 h 27 min
